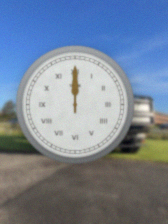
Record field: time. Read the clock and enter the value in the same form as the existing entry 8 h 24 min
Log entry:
12 h 00 min
